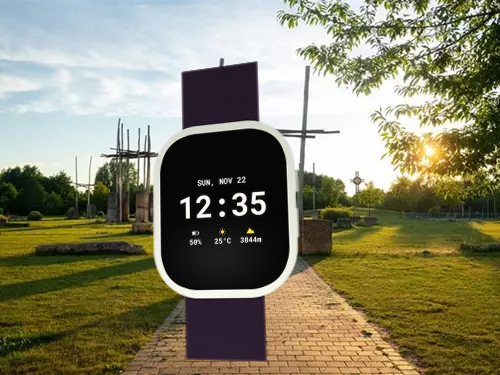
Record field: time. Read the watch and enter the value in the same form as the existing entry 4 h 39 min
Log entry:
12 h 35 min
